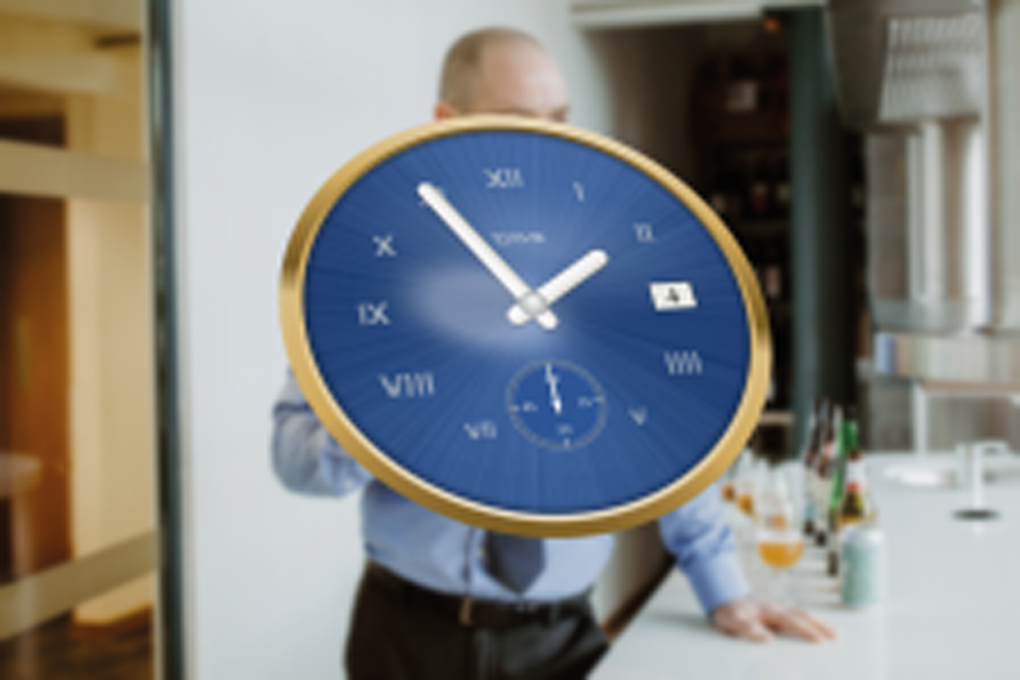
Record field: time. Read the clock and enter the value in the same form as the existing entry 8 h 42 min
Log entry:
1 h 55 min
